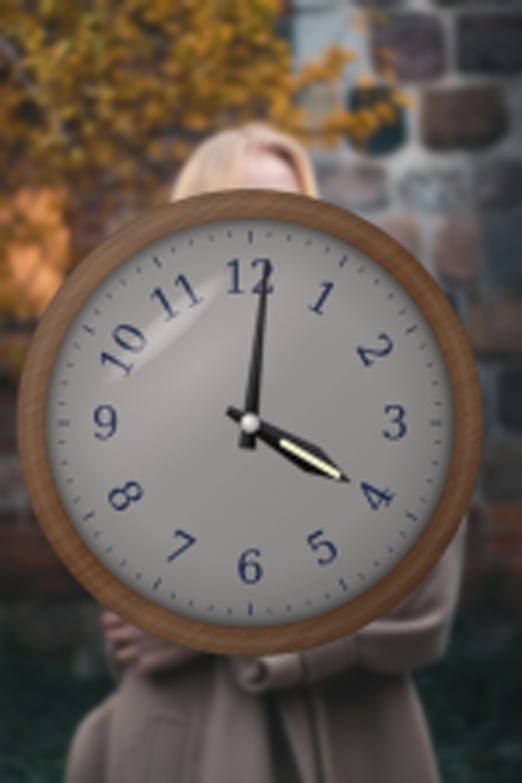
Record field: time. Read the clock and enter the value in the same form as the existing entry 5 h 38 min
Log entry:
4 h 01 min
